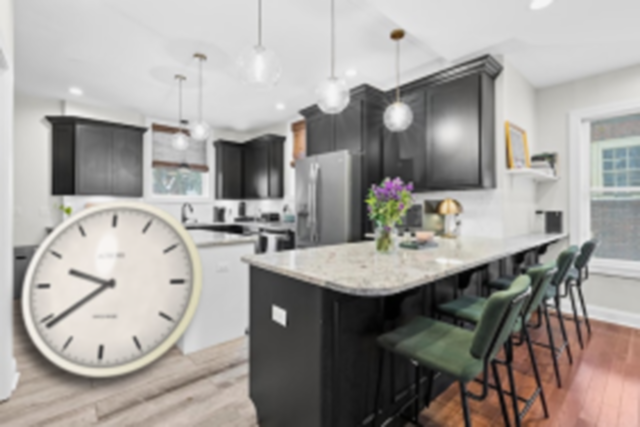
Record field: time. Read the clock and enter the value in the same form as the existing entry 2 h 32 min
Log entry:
9 h 39 min
